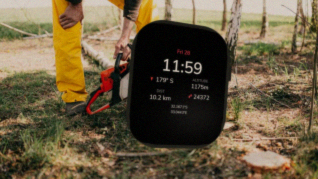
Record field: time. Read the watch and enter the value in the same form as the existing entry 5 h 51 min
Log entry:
11 h 59 min
